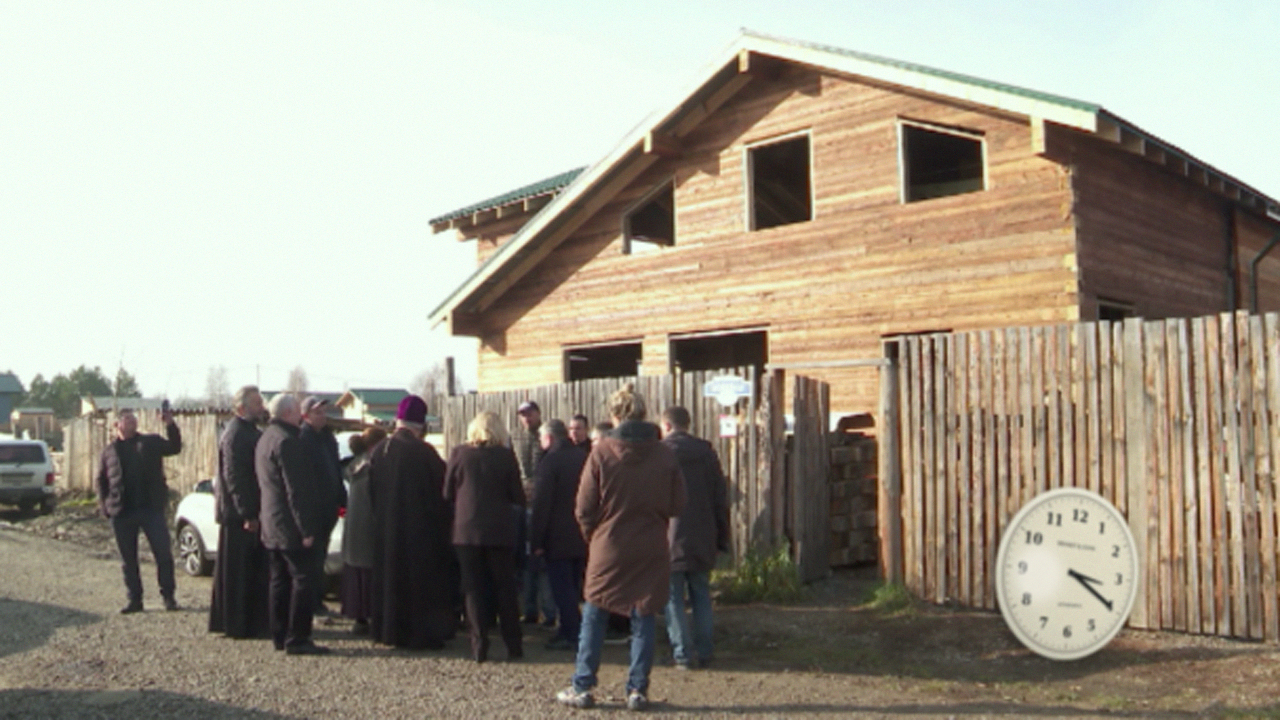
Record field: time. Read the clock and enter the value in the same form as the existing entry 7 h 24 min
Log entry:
3 h 20 min
